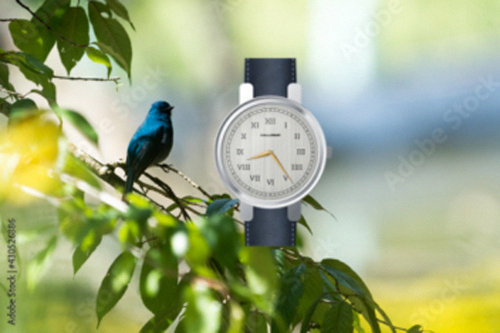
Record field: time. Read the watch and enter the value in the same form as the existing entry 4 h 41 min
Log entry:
8 h 24 min
